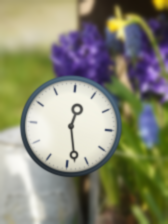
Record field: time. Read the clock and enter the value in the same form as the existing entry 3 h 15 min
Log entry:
12 h 28 min
